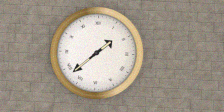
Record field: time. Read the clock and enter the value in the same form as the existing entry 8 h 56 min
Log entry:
1 h 38 min
